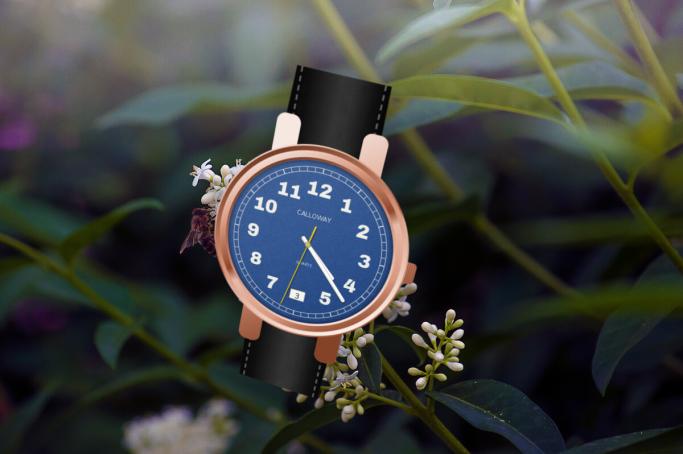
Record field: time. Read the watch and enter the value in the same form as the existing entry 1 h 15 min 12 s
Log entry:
4 h 22 min 32 s
